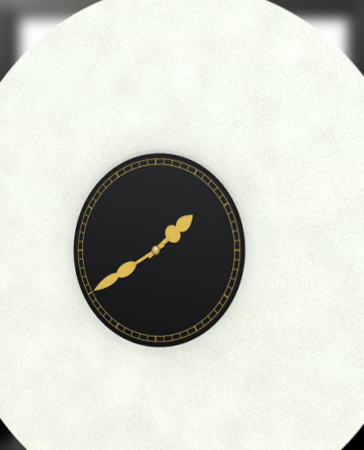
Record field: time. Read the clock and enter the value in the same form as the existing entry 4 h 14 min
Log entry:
1 h 40 min
